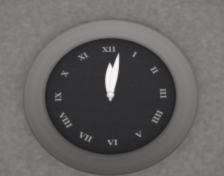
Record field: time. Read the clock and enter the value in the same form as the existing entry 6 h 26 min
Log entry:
12 h 02 min
